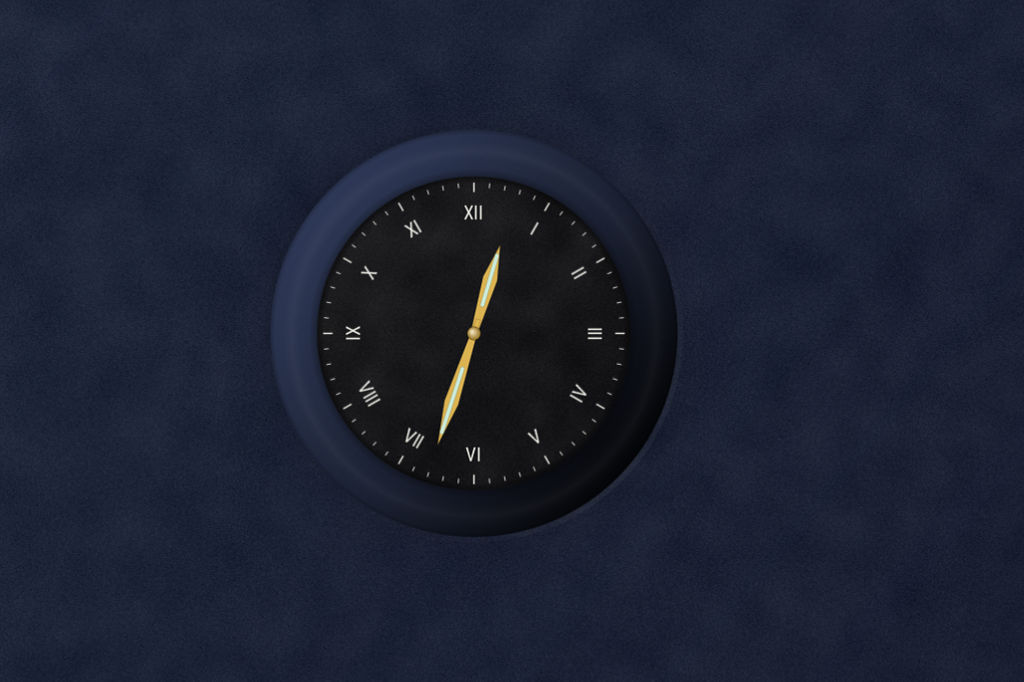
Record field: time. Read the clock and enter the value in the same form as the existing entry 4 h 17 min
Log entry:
12 h 33 min
